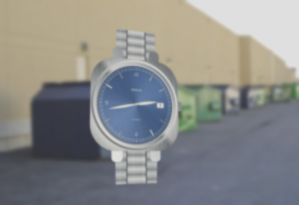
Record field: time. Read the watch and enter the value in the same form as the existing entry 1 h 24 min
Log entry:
2 h 43 min
